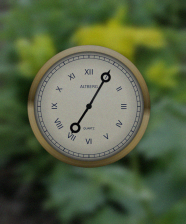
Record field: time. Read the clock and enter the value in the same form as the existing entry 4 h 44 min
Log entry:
7 h 05 min
